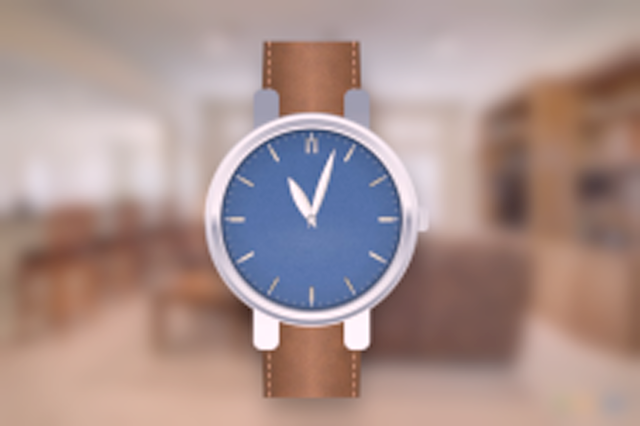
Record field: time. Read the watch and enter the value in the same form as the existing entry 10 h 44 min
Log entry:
11 h 03 min
